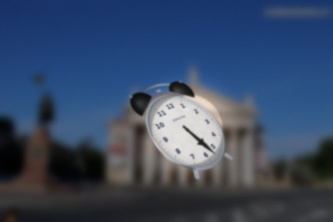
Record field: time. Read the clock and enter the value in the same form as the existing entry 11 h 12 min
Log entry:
5 h 27 min
